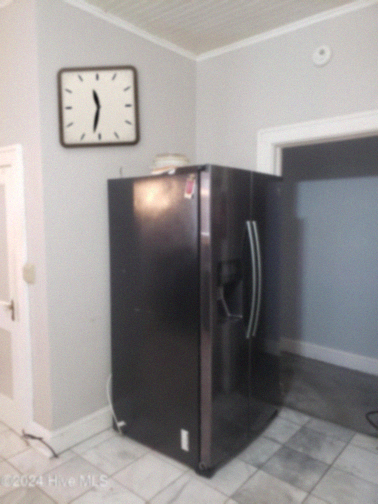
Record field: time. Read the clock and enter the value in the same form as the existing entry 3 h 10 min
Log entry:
11 h 32 min
